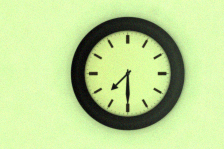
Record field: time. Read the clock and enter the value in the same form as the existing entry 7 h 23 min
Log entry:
7 h 30 min
